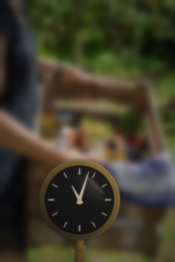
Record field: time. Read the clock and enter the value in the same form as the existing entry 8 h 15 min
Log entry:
11 h 03 min
